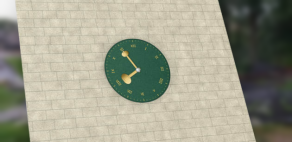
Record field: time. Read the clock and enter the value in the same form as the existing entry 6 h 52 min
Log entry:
7 h 55 min
